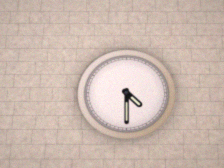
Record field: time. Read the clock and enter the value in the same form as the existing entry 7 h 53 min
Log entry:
4 h 30 min
